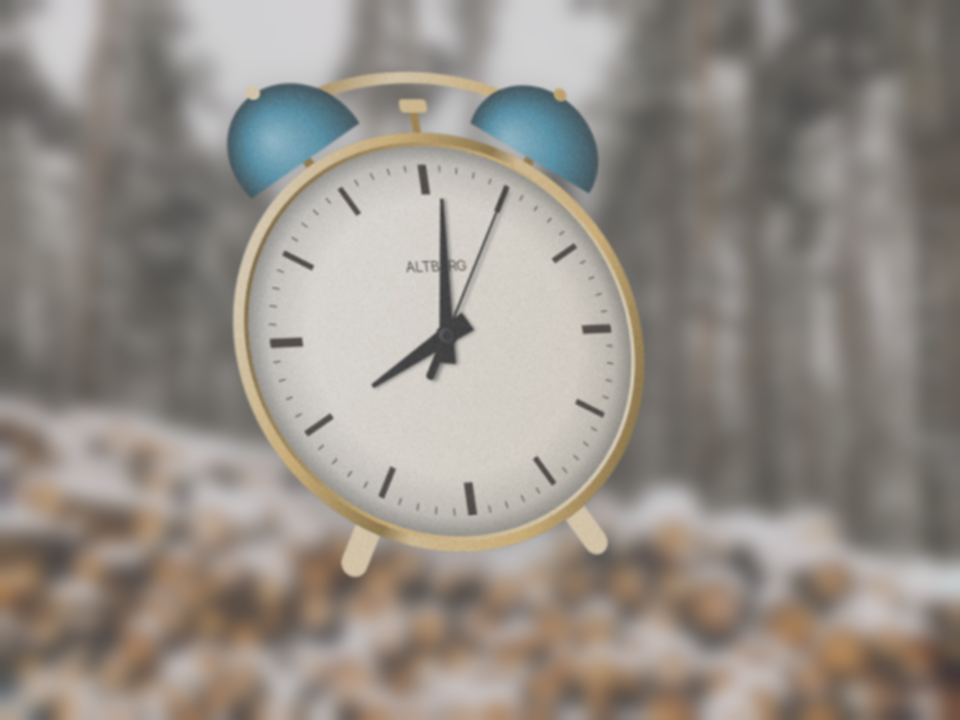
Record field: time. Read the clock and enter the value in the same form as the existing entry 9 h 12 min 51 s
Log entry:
8 h 01 min 05 s
